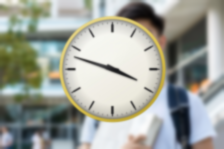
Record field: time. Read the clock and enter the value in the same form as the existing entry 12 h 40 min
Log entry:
3 h 48 min
